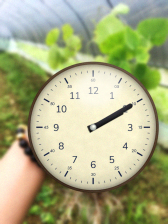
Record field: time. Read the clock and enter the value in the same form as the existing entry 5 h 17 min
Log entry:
2 h 10 min
